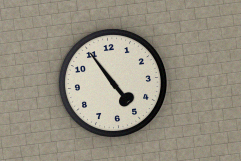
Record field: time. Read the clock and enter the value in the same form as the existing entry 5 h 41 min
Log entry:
4 h 55 min
